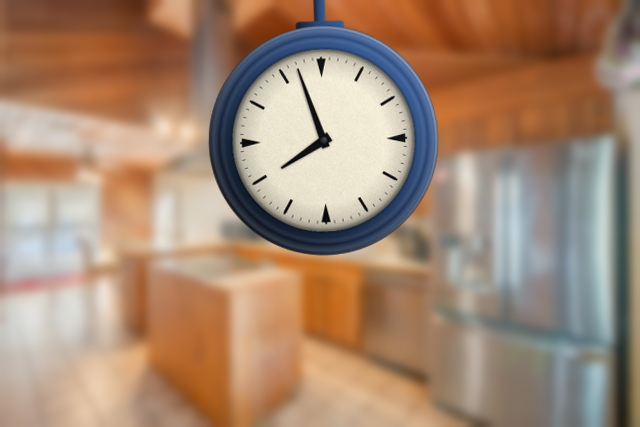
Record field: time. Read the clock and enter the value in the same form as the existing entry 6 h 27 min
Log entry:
7 h 57 min
